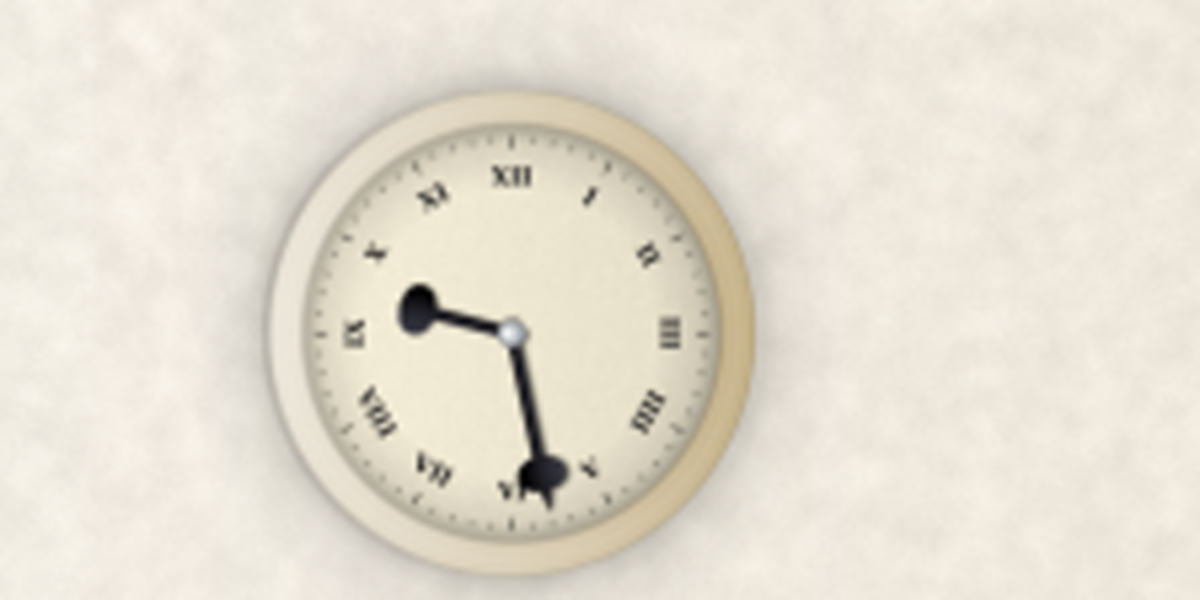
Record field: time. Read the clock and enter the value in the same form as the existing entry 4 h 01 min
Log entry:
9 h 28 min
